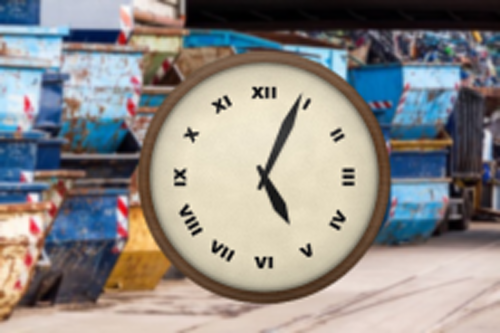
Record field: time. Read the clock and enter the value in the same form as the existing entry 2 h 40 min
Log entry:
5 h 04 min
